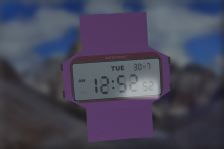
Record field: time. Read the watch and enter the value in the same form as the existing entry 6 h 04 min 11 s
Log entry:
12 h 52 min 52 s
